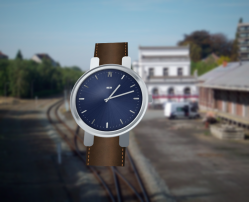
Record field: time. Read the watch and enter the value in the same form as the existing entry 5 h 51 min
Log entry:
1 h 12 min
